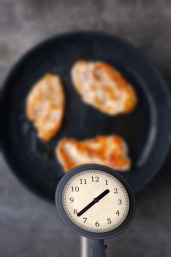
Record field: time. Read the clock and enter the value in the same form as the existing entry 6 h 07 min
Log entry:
1 h 38 min
